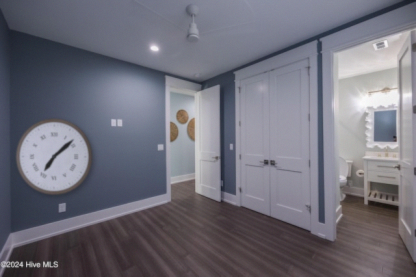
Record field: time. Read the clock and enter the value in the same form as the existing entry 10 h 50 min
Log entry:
7 h 08 min
